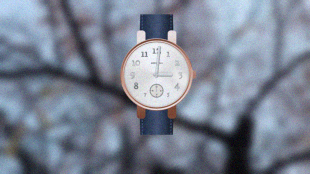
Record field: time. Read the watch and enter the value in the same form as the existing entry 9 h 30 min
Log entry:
3 h 01 min
